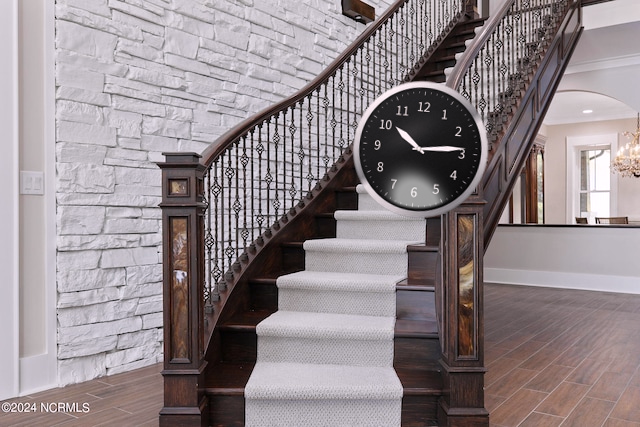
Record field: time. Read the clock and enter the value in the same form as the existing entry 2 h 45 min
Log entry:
10 h 14 min
